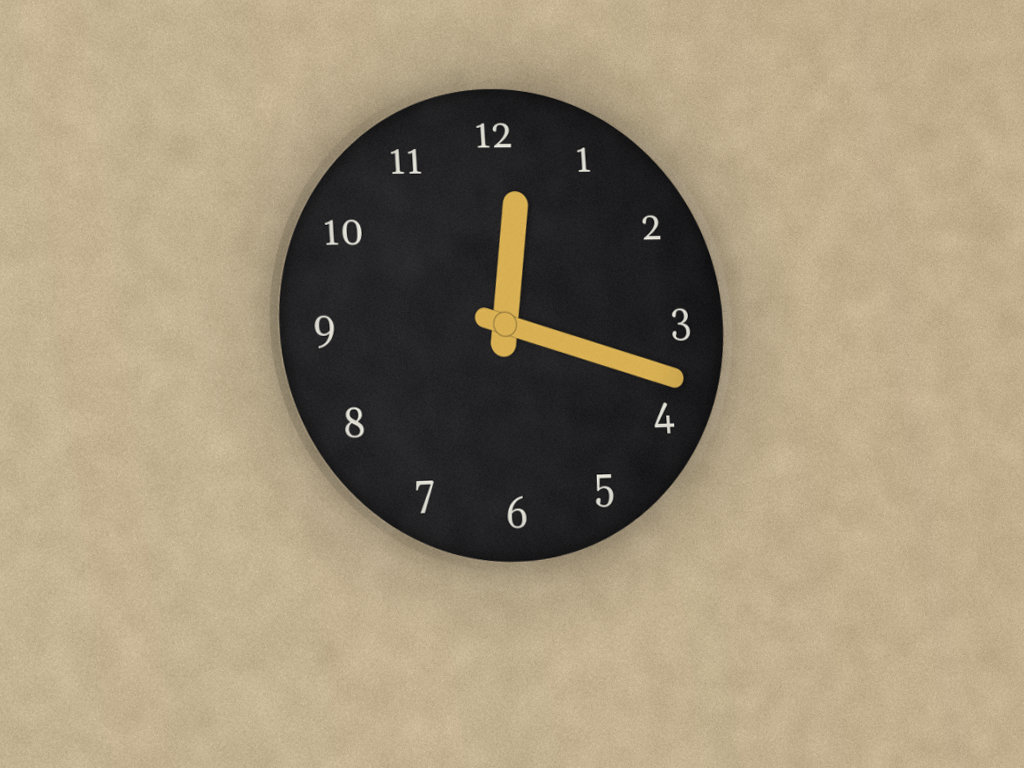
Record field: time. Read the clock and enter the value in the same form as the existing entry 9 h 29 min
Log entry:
12 h 18 min
